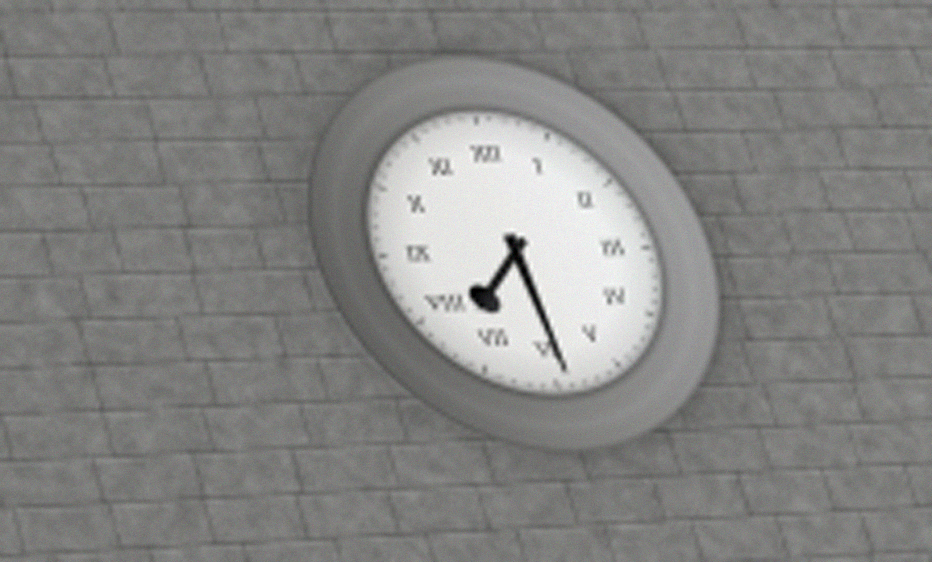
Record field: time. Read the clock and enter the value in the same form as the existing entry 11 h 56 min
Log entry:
7 h 29 min
